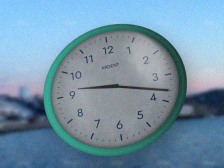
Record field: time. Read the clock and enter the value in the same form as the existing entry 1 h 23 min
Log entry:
9 h 18 min
